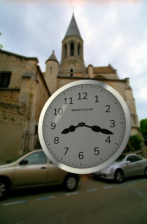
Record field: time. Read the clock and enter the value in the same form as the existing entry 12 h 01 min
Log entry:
8 h 18 min
